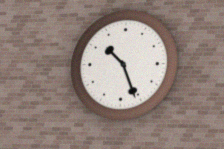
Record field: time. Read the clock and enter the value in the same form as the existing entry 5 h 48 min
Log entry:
10 h 26 min
